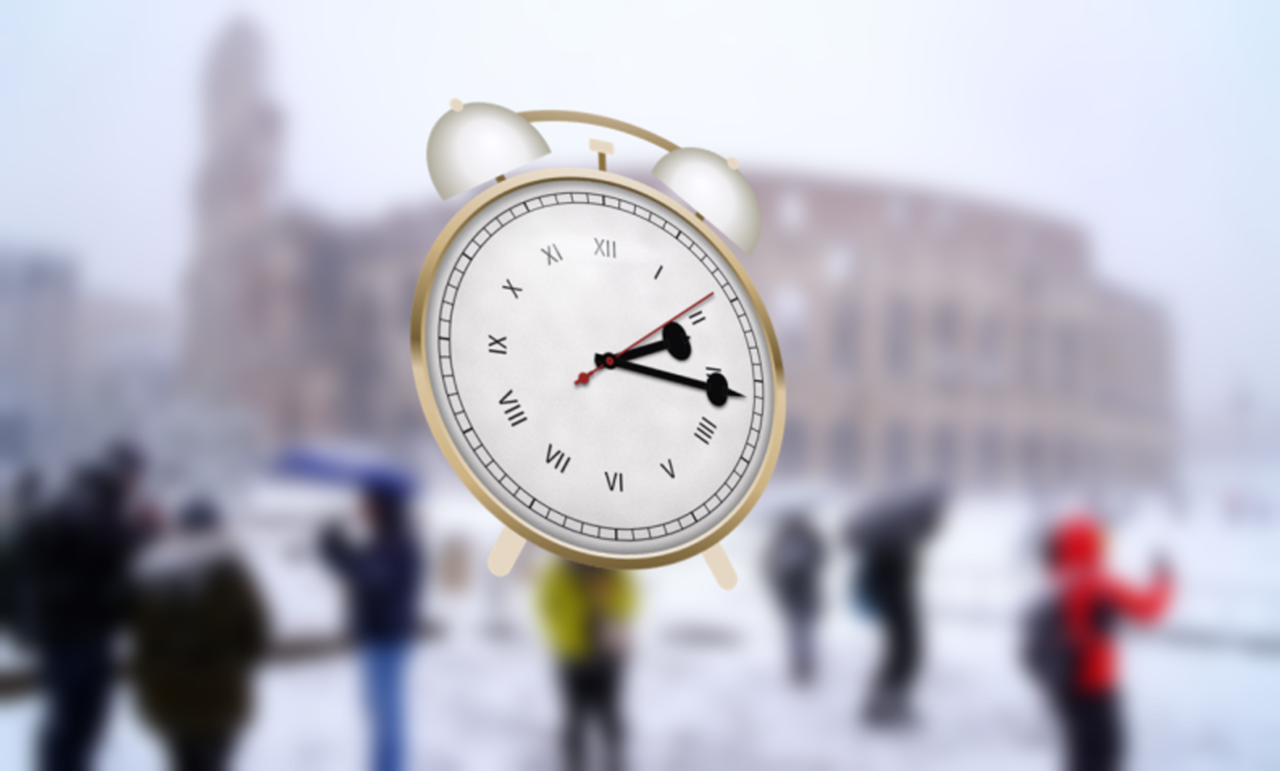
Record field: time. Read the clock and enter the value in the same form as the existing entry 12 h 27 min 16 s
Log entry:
2 h 16 min 09 s
